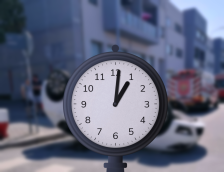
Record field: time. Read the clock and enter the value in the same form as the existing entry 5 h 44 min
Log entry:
1 h 01 min
